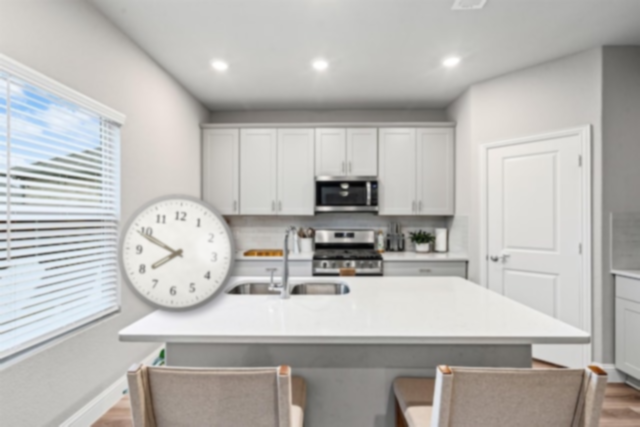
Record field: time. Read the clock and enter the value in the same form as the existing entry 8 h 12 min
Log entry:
7 h 49 min
